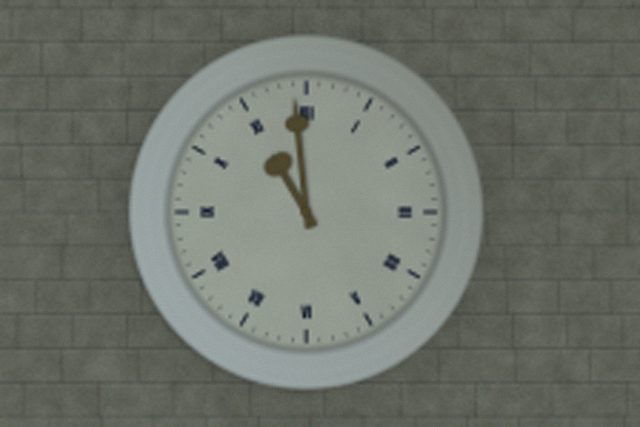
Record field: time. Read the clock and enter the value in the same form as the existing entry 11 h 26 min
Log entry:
10 h 59 min
